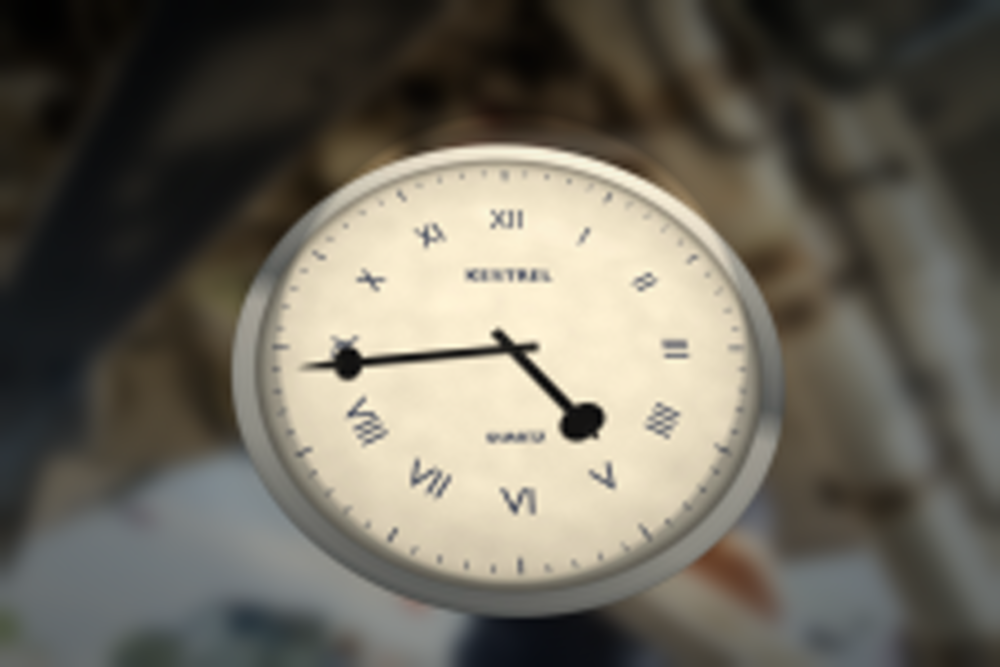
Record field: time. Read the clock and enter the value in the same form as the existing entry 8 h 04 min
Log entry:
4 h 44 min
